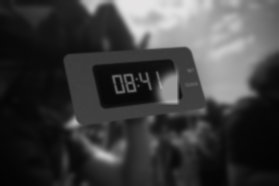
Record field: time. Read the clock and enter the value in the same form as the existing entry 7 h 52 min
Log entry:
8 h 41 min
